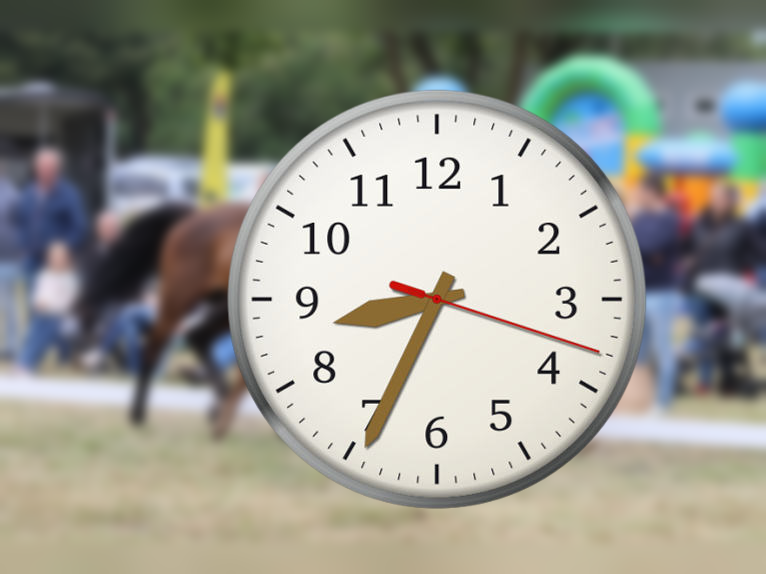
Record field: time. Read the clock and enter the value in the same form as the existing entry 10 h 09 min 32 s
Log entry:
8 h 34 min 18 s
